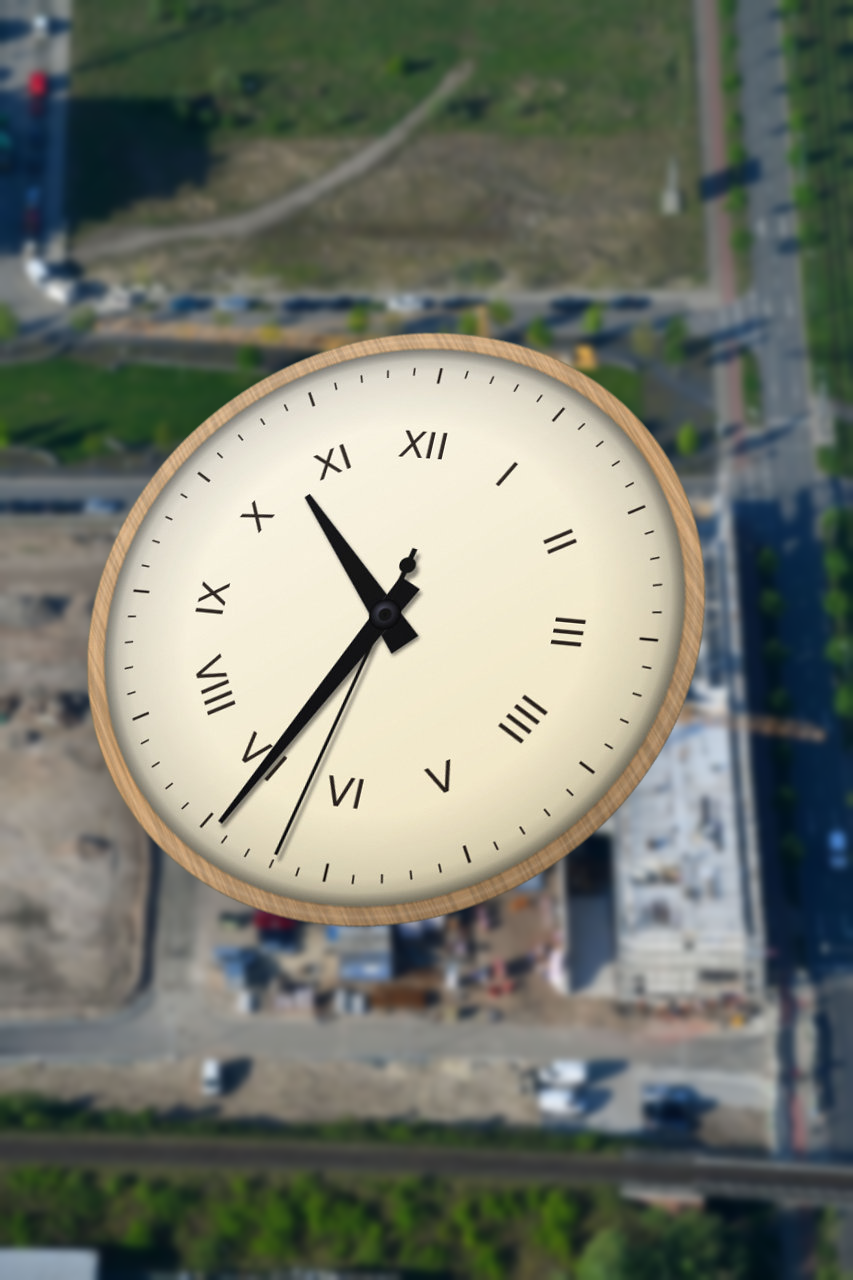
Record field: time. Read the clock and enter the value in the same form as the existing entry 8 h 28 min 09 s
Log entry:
10 h 34 min 32 s
